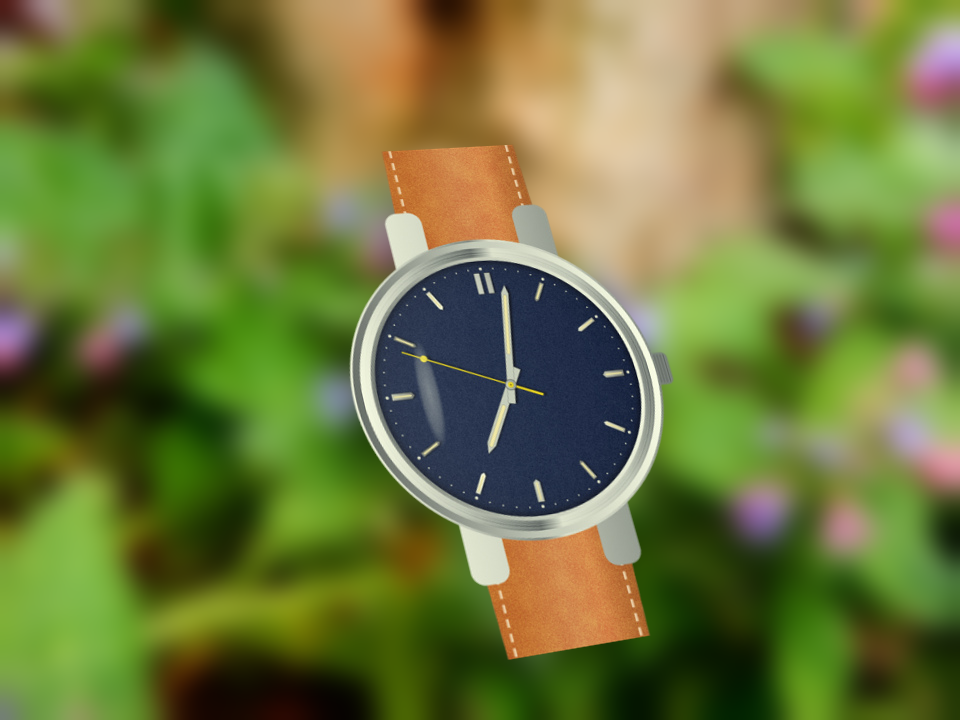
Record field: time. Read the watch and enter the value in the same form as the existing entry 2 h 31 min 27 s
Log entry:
7 h 01 min 49 s
